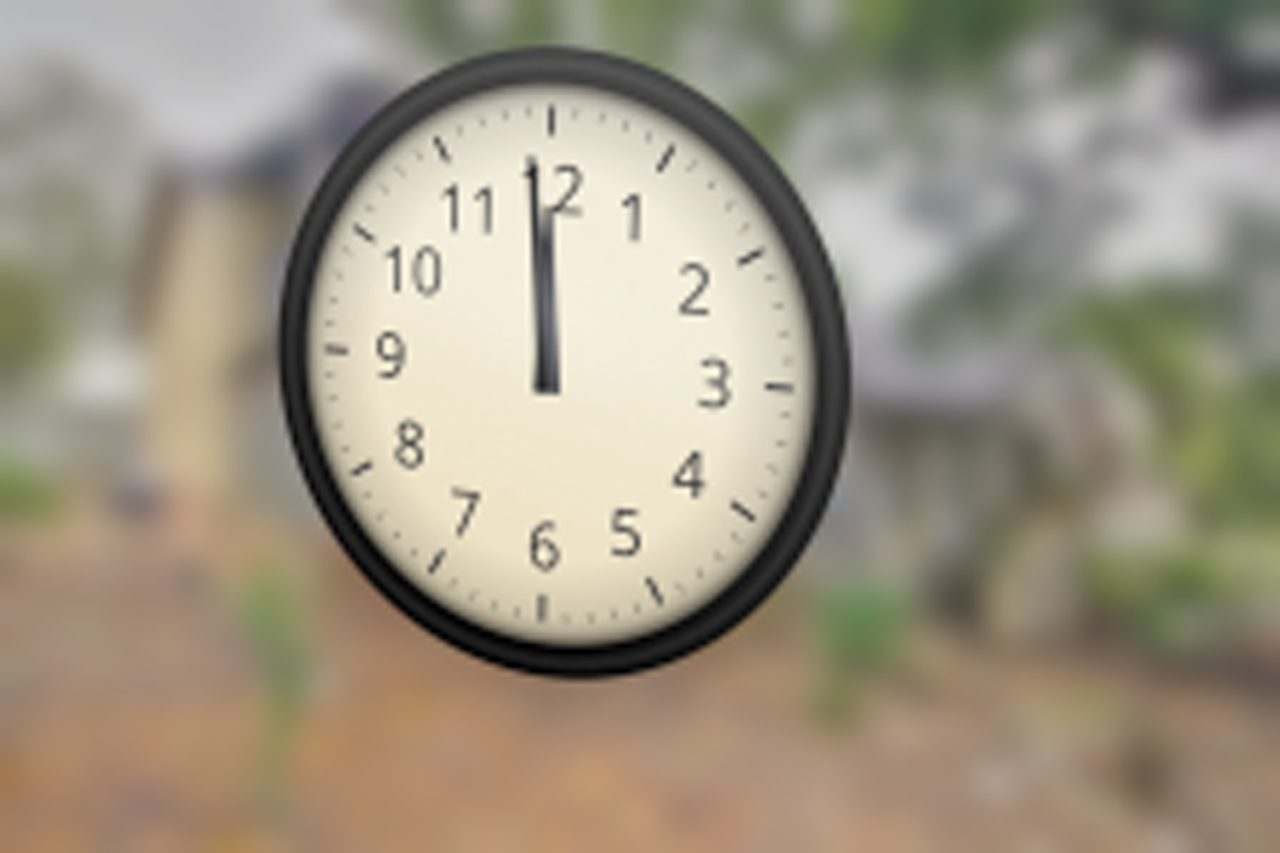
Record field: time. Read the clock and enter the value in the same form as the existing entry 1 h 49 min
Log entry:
11 h 59 min
